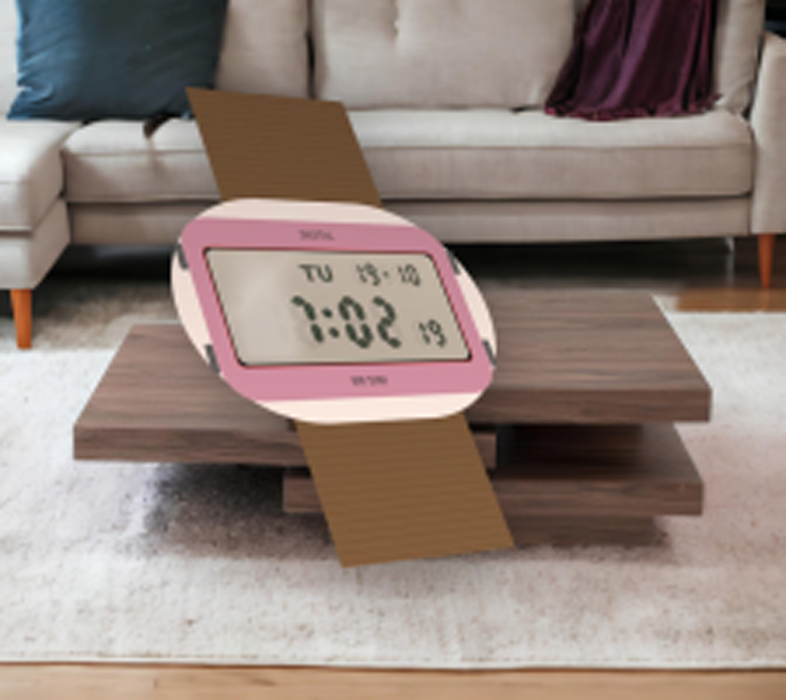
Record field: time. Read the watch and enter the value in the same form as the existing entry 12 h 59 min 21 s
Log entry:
7 h 02 min 19 s
